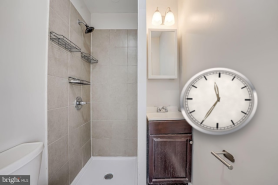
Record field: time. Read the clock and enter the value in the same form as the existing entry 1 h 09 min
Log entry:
11 h 35 min
